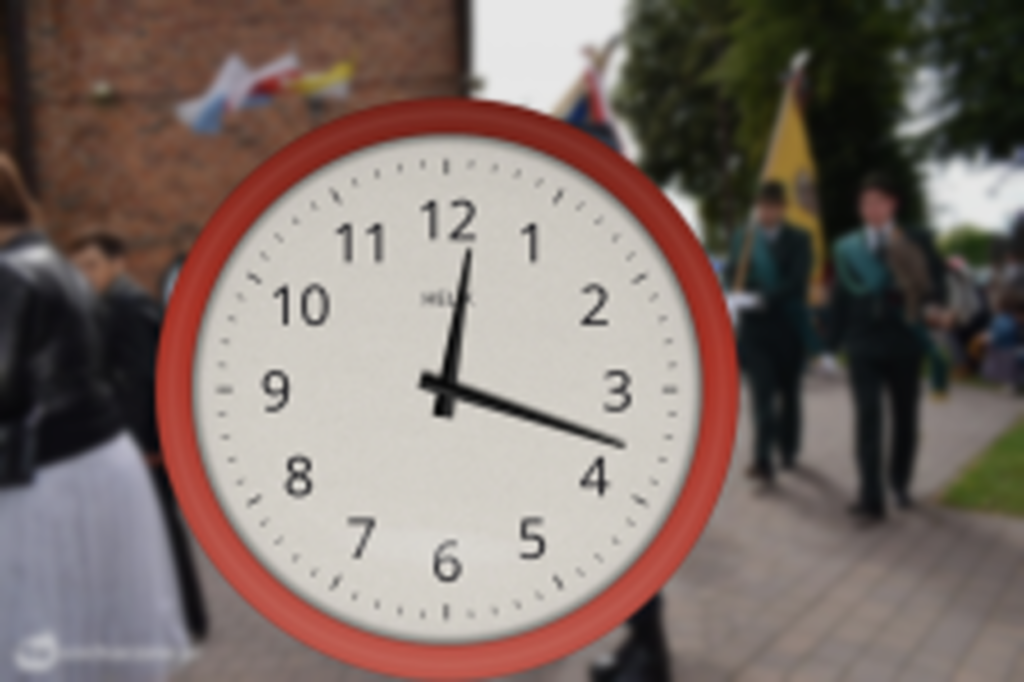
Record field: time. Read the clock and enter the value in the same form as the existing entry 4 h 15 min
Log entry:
12 h 18 min
